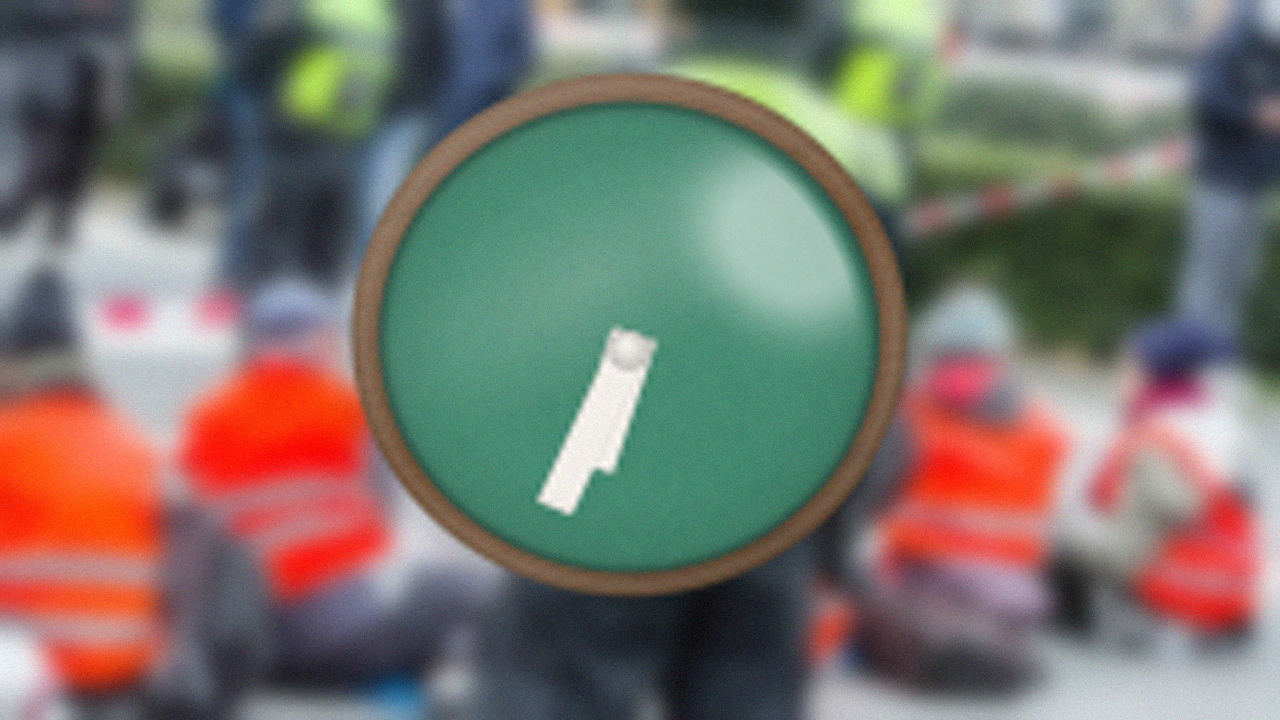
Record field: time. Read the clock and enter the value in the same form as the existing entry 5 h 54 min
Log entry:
6 h 34 min
